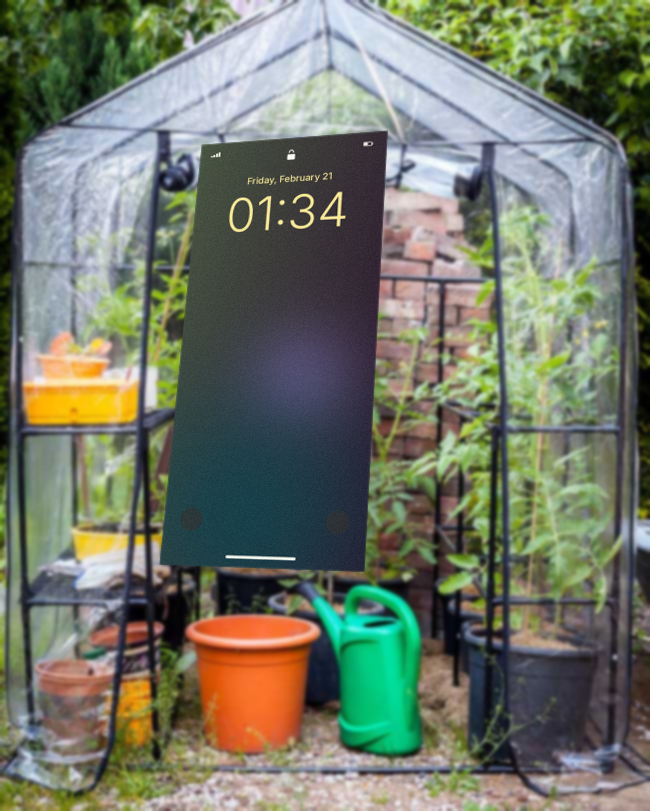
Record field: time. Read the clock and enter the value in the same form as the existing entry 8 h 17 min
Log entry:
1 h 34 min
